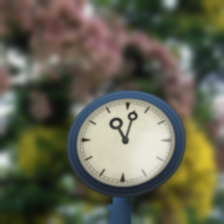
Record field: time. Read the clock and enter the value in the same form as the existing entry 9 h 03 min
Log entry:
11 h 02 min
